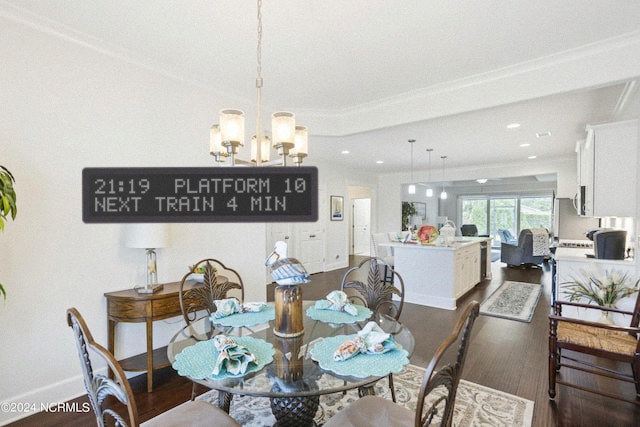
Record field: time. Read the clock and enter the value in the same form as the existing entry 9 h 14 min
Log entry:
21 h 19 min
